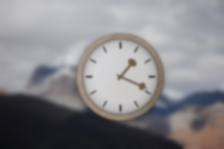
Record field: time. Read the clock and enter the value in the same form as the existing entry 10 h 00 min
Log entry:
1 h 19 min
